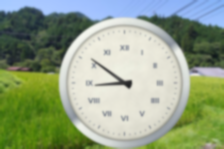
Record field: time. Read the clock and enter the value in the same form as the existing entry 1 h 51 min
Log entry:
8 h 51 min
